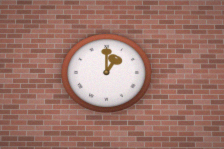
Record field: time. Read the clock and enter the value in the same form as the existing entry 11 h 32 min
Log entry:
1 h 00 min
